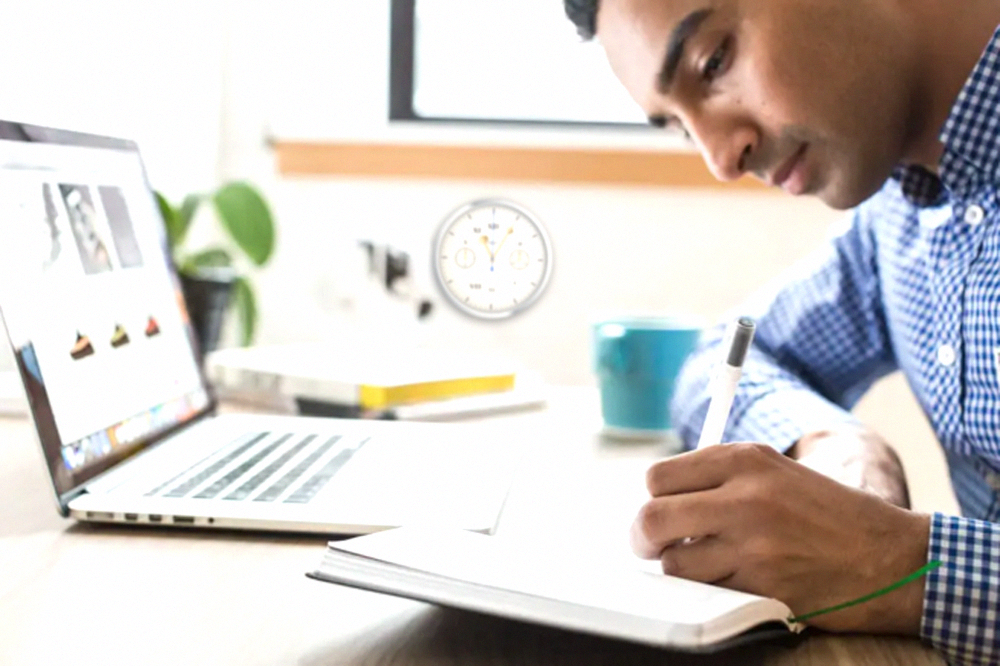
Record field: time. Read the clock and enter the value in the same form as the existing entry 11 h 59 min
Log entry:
11 h 05 min
